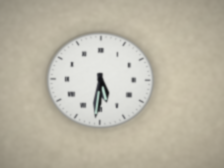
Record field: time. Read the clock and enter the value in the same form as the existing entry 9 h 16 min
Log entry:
5 h 31 min
